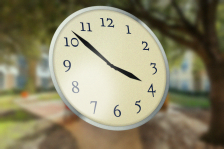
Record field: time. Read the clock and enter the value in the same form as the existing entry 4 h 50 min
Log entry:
3 h 52 min
